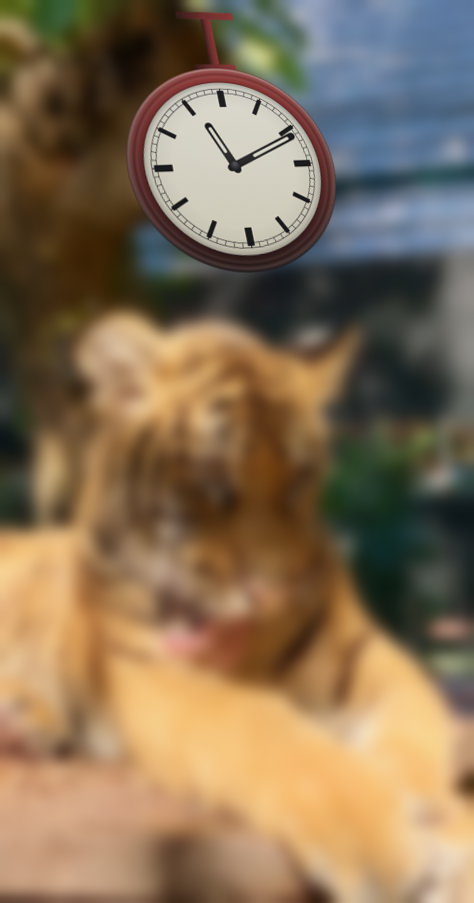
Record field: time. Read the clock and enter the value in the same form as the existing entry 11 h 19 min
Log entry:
11 h 11 min
